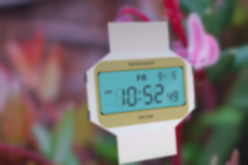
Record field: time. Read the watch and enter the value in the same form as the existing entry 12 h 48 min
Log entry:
10 h 52 min
